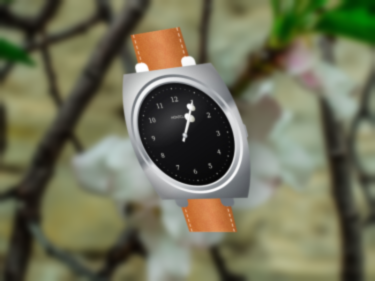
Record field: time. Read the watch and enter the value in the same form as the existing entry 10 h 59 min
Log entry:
1 h 05 min
